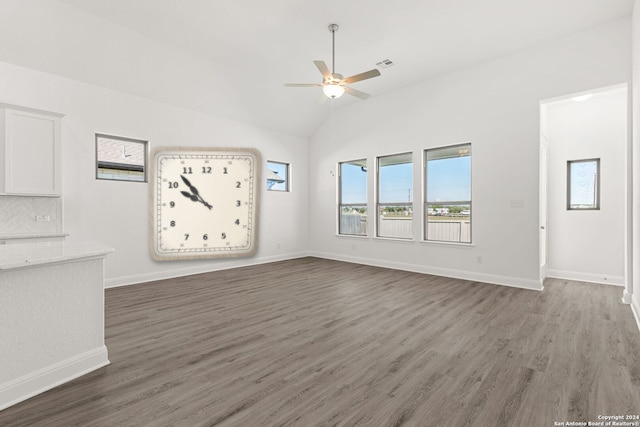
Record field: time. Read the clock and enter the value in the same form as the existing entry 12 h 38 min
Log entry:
9 h 53 min
